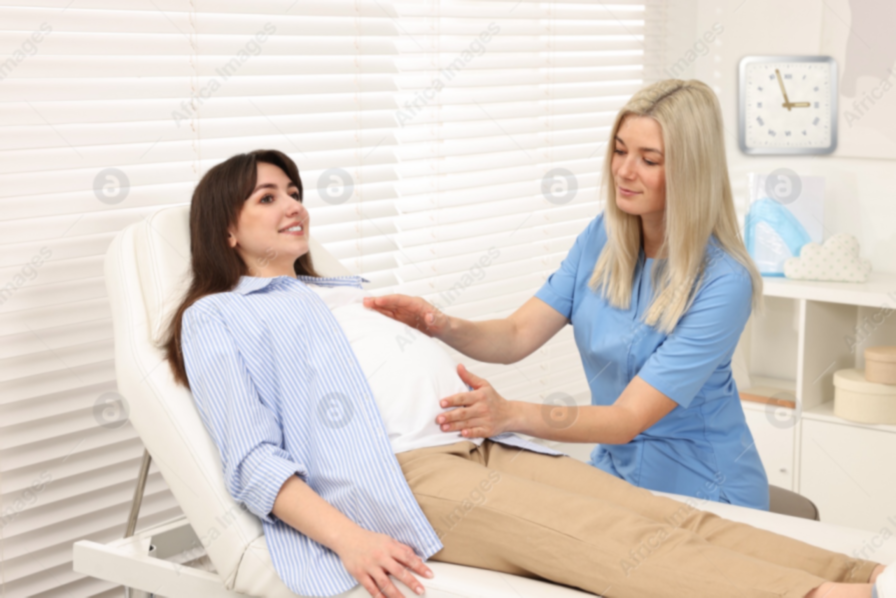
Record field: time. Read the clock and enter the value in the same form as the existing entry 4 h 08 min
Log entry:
2 h 57 min
